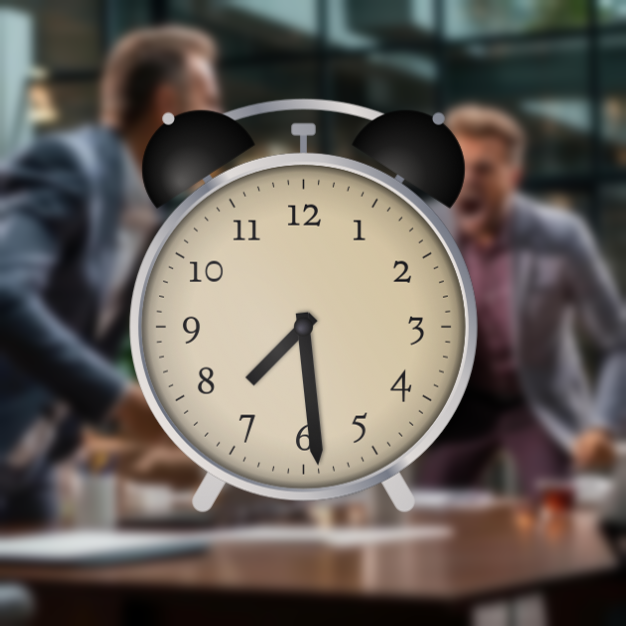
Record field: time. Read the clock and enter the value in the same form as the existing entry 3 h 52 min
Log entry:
7 h 29 min
